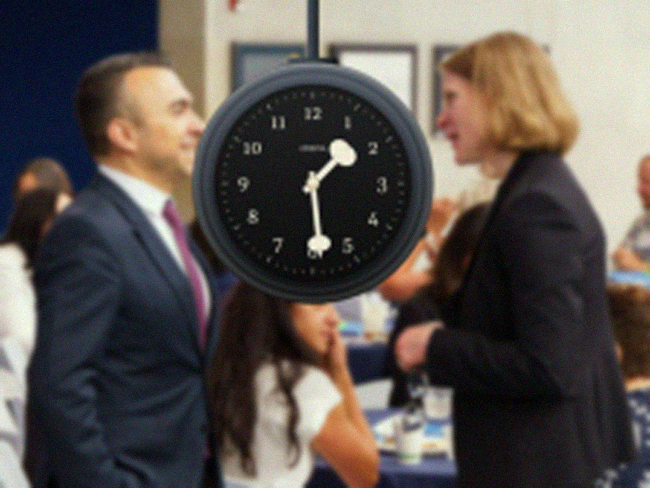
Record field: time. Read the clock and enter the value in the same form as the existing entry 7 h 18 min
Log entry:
1 h 29 min
